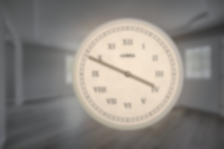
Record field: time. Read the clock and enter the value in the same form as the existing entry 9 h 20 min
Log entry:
3 h 49 min
